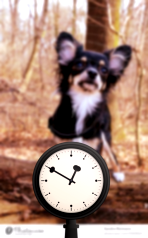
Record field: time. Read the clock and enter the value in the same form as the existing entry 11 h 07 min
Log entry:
12 h 50 min
